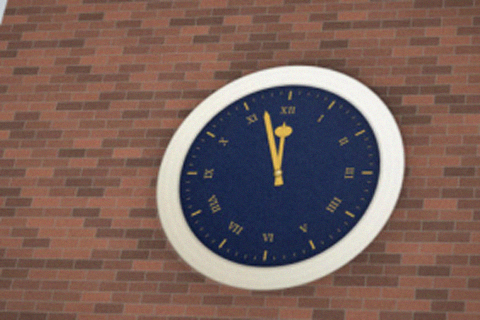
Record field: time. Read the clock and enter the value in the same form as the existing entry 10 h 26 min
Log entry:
11 h 57 min
